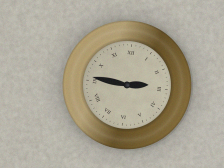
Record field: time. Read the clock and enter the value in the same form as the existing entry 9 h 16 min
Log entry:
2 h 46 min
